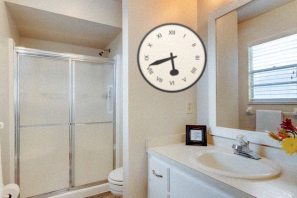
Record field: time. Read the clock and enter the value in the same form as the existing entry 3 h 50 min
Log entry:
5 h 42 min
